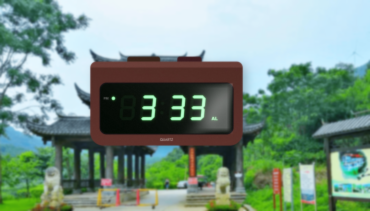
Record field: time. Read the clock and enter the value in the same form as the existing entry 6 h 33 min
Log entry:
3 h 33 min
